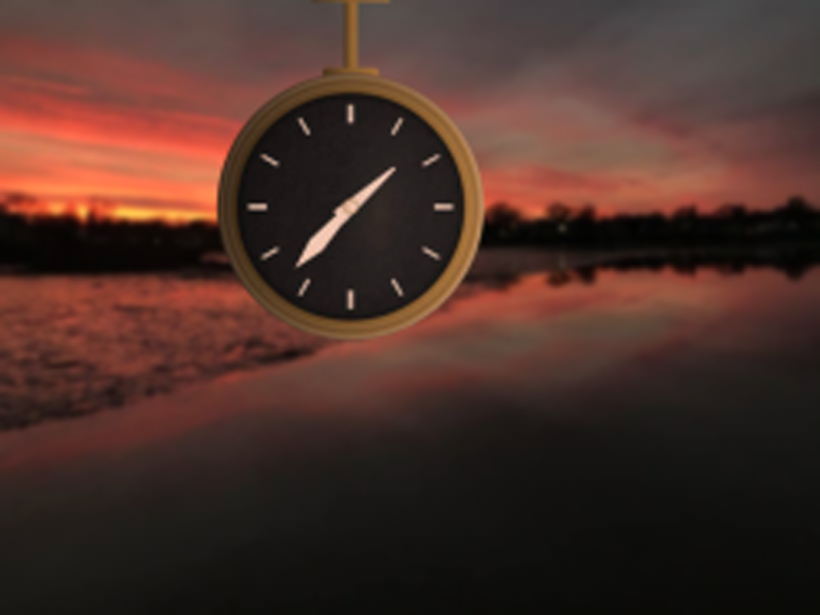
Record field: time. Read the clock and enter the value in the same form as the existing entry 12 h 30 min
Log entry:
1 h 37 min
